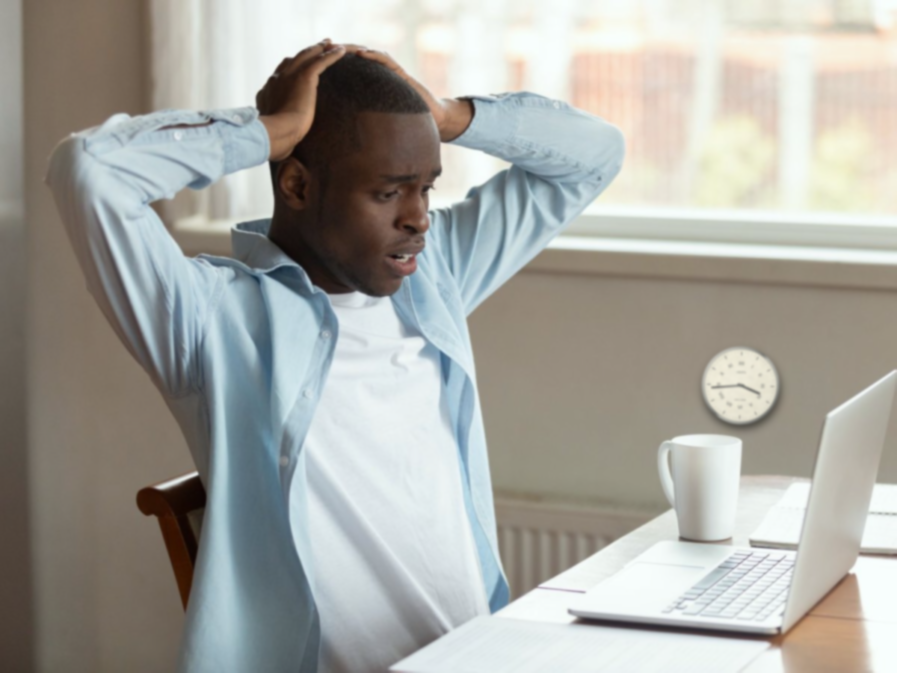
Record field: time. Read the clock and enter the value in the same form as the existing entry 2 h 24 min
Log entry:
3 h 44 min
